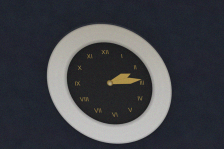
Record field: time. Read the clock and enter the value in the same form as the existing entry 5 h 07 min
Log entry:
2 h 14 min
